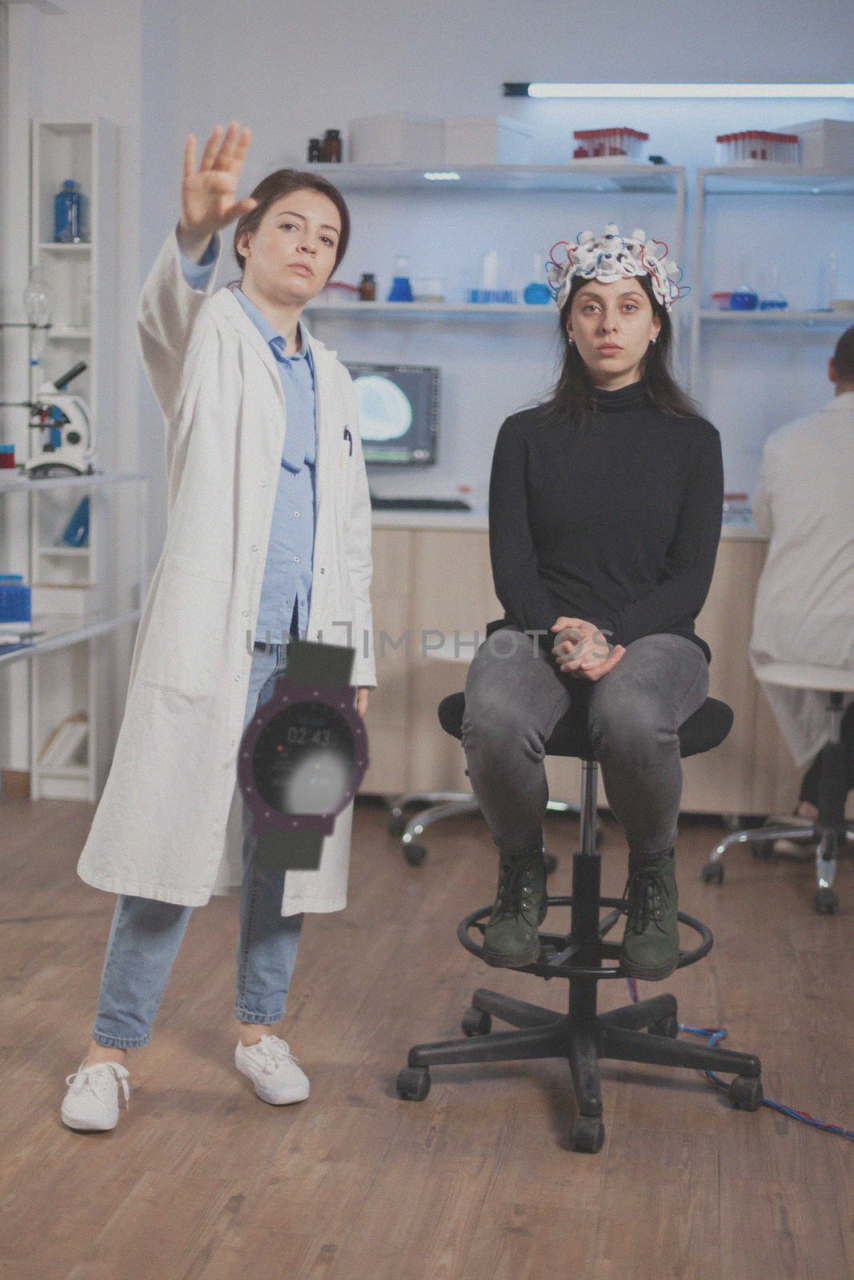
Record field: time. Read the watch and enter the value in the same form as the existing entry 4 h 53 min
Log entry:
2 h 43 min
